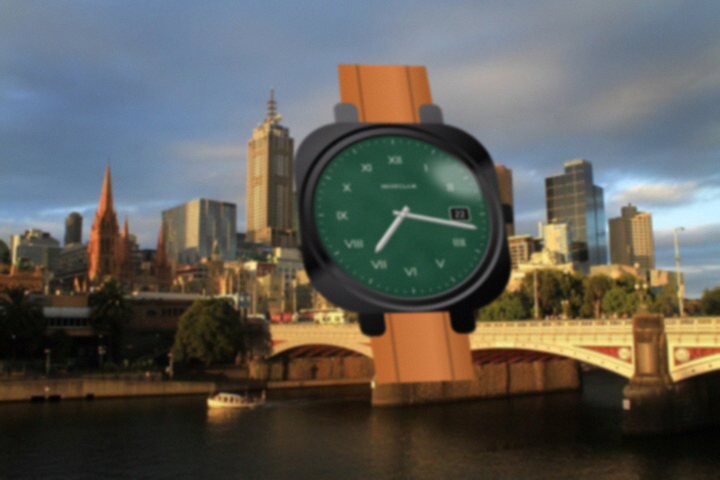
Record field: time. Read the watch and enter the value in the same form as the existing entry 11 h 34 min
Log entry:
7 h 17 min
